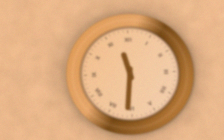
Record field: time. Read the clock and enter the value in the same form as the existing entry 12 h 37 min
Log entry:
11 h 31 min
